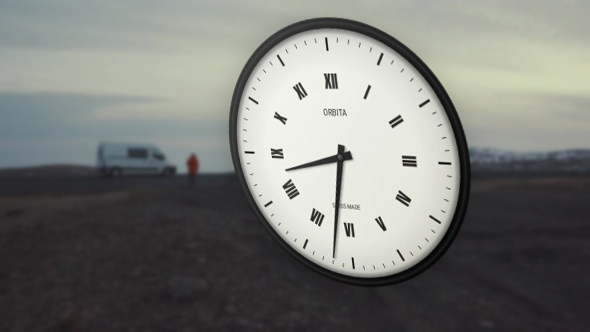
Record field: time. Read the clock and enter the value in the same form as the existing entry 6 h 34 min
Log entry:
8 h 32 min
